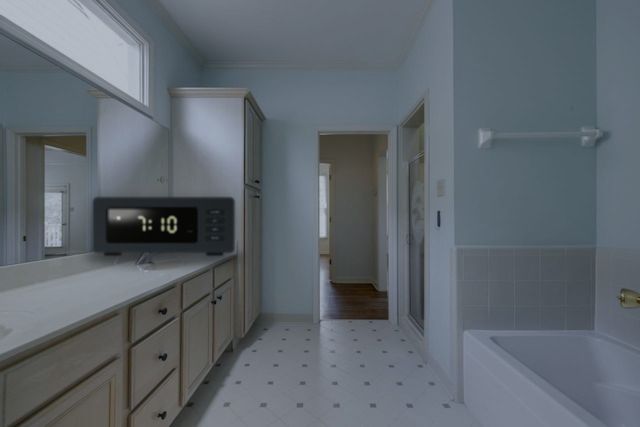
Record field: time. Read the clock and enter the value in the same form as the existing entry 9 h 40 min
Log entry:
7 h 10 min
